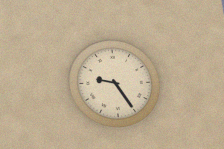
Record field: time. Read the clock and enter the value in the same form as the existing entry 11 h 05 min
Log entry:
9 h 25 min
